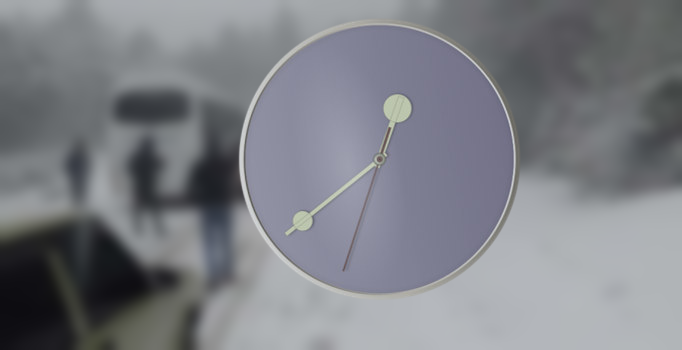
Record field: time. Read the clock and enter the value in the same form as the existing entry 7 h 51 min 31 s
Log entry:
12 h 38 min 33 s
